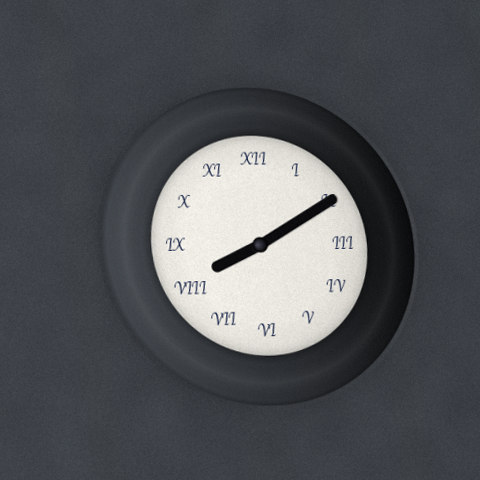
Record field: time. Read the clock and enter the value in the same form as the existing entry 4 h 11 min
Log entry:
8 h 10 min
